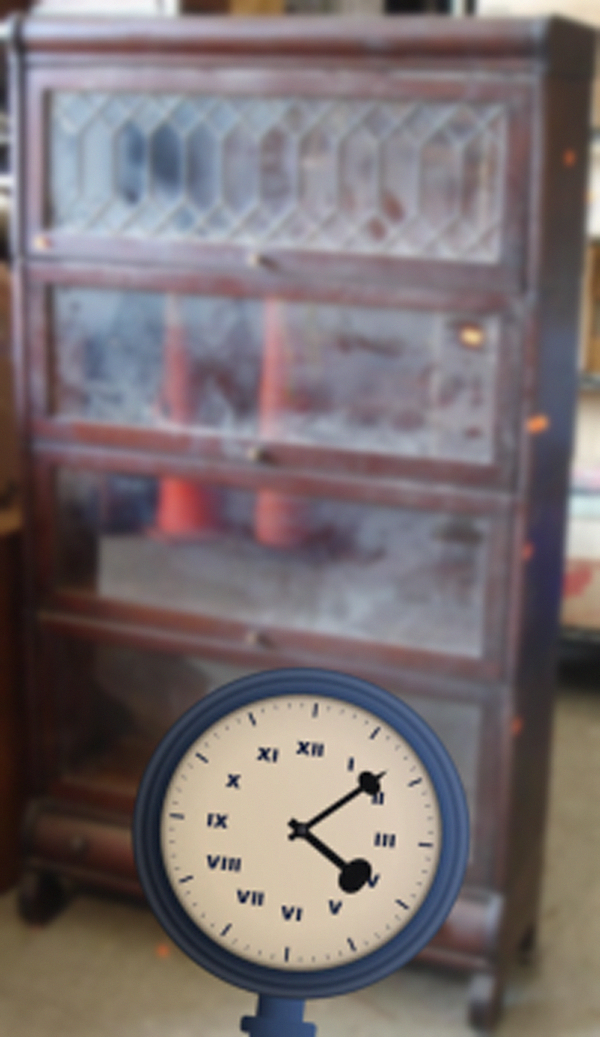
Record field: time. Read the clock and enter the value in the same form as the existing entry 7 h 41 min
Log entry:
4 h 08 min
